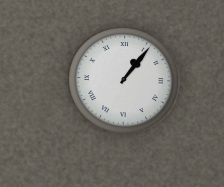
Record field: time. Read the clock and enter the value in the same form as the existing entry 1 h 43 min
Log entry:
1 h 06 min
